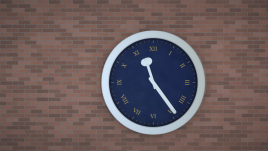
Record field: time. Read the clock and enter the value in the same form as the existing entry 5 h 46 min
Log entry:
11 h 24 min
